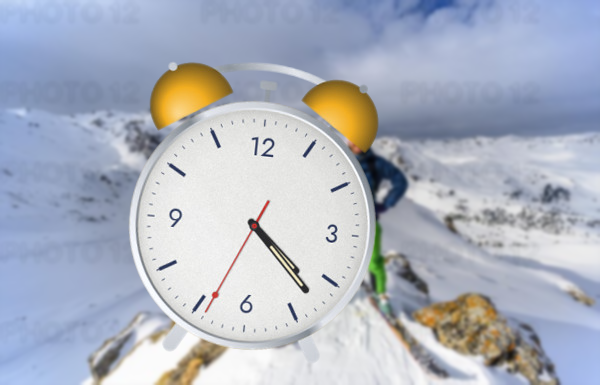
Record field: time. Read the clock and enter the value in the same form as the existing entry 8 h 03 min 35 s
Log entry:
4 h 22 min 34 s
